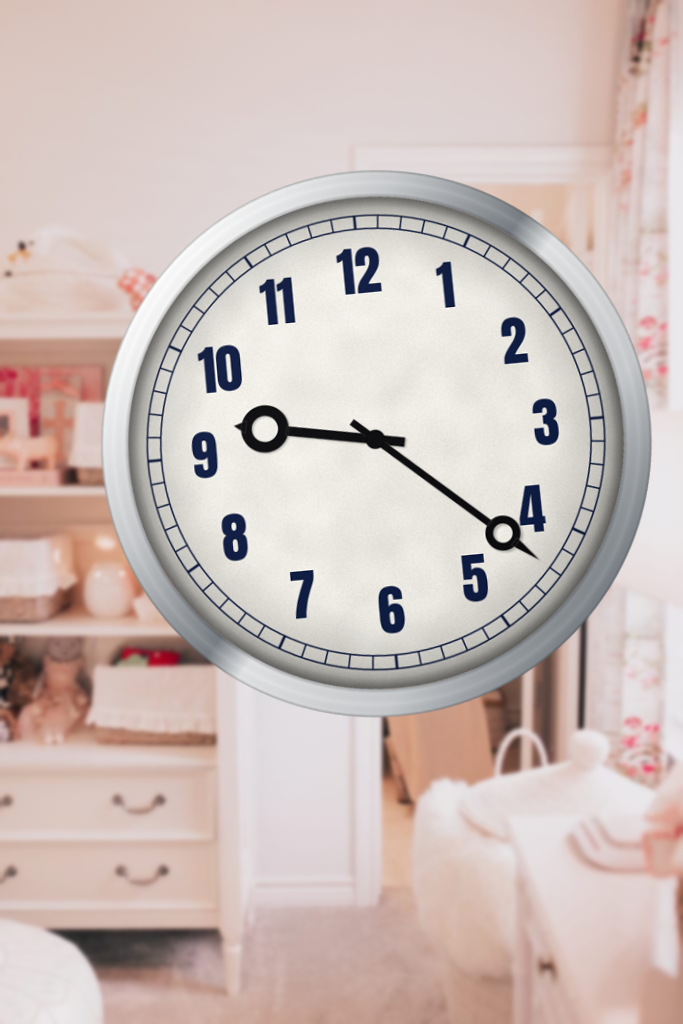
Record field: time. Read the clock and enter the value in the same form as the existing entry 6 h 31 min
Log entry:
9 h 22 min
